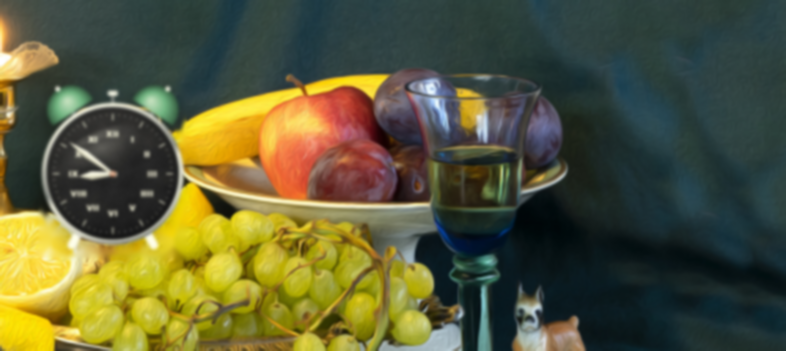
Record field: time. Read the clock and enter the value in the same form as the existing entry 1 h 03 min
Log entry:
8 h 51 min
